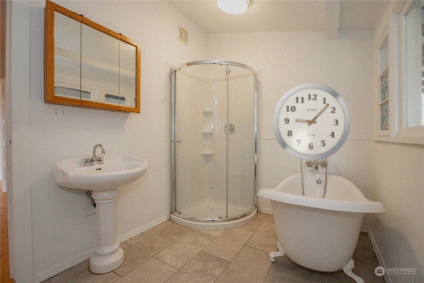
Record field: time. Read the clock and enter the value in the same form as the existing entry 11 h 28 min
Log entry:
9 h 07 min
